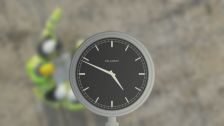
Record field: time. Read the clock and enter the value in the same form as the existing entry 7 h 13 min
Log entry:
4 h 49 min
